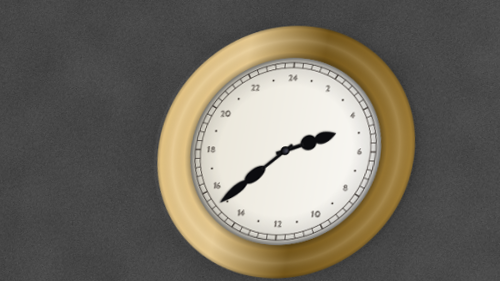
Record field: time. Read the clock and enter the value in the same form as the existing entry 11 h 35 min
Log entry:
4 h 38 min
